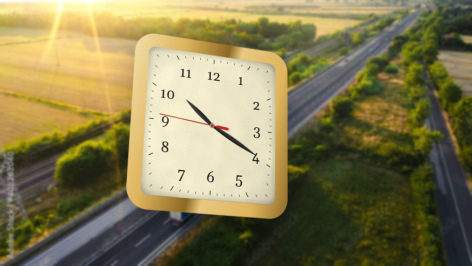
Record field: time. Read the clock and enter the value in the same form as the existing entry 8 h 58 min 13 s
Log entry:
10 h 19 min 46 s
